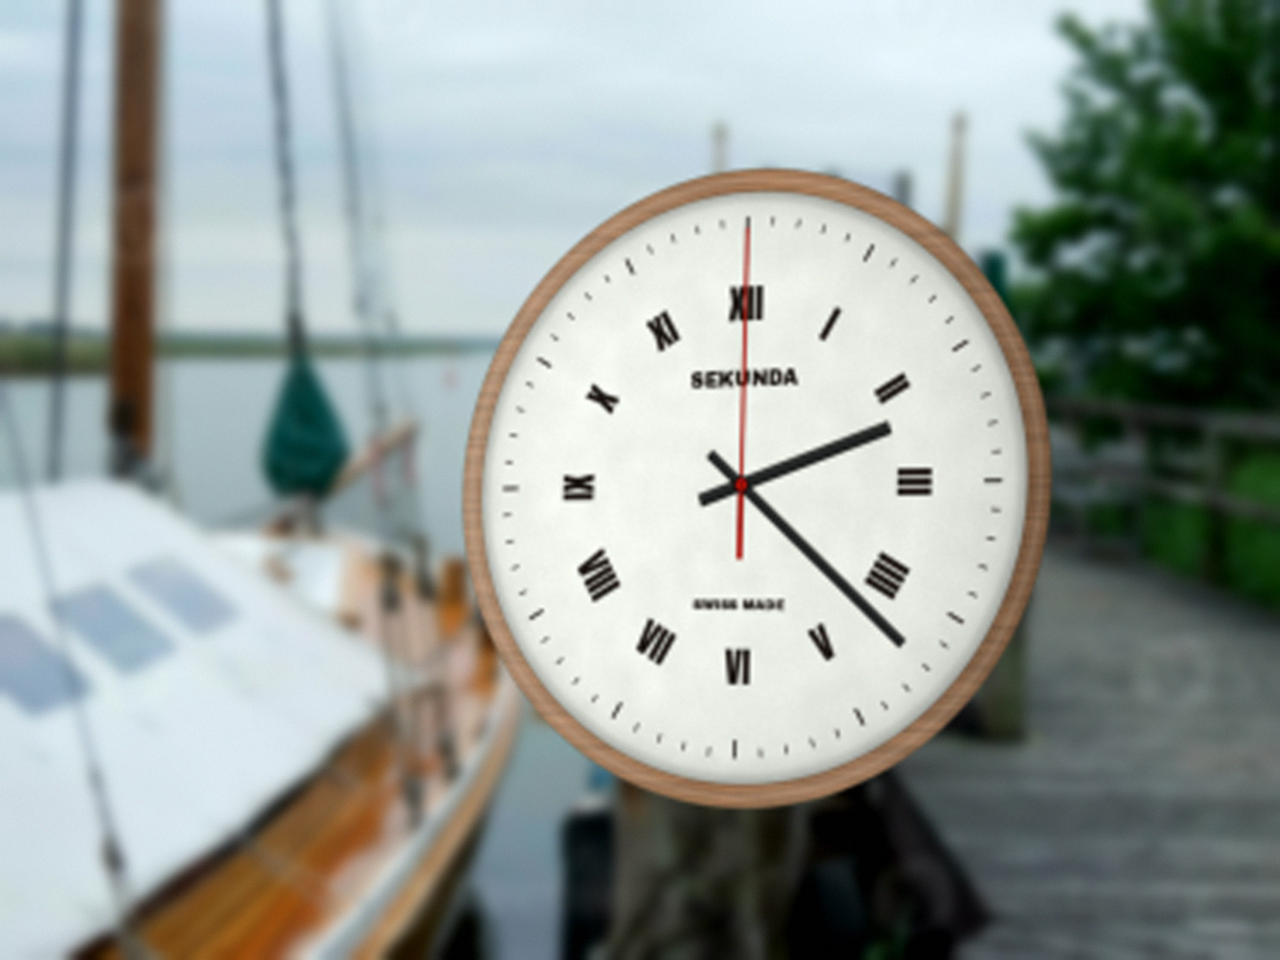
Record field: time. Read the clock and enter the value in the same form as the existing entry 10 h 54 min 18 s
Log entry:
2 h 22 min 00 s
